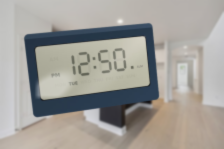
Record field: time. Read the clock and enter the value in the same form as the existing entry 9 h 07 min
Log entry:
12 h 50 min
